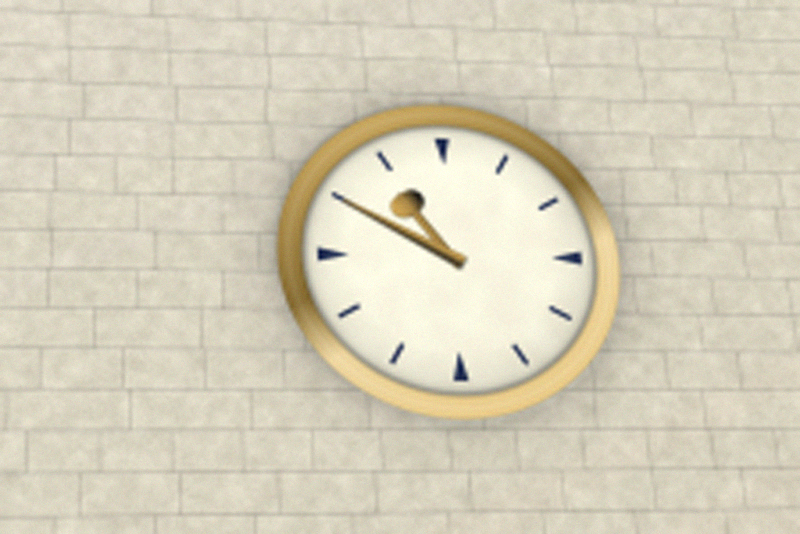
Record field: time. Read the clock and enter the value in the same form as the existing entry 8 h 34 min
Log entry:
10 h 50 min
